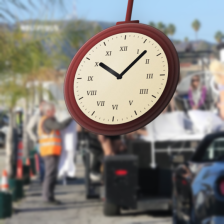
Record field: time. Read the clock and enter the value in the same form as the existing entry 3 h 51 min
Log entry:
10 h 07 min
